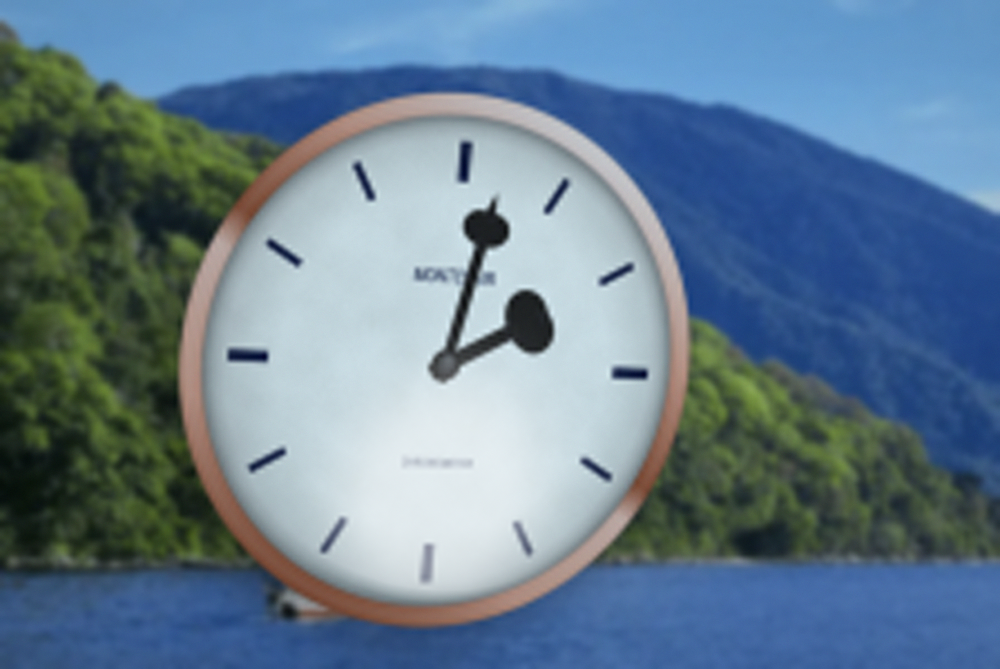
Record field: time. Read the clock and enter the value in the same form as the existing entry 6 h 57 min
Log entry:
2 h 02 min
